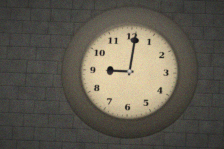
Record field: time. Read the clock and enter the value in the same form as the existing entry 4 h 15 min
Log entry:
9 h 01 min
